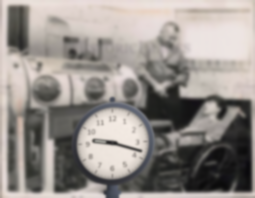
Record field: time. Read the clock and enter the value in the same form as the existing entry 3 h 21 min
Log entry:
9 h 18 min
